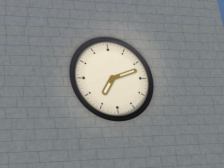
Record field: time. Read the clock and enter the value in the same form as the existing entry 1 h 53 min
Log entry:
7 h 12 min
